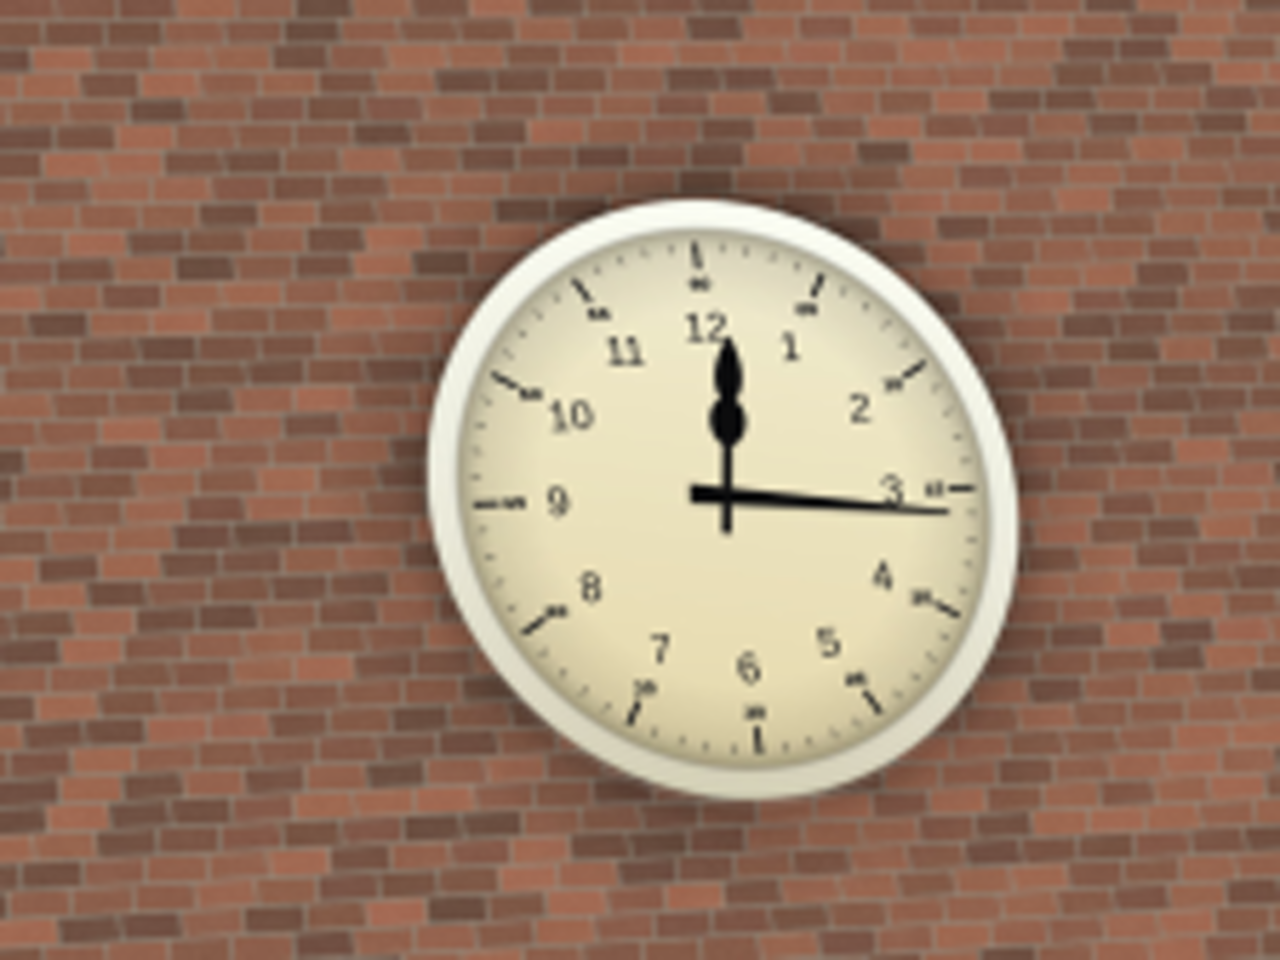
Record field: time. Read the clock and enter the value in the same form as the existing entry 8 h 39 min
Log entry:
12 h 16 min
